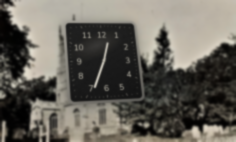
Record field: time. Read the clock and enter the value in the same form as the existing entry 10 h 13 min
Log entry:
12 h 34 min
